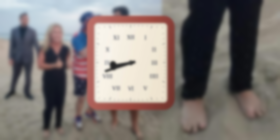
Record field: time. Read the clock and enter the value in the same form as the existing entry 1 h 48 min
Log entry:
8 h 42 min
